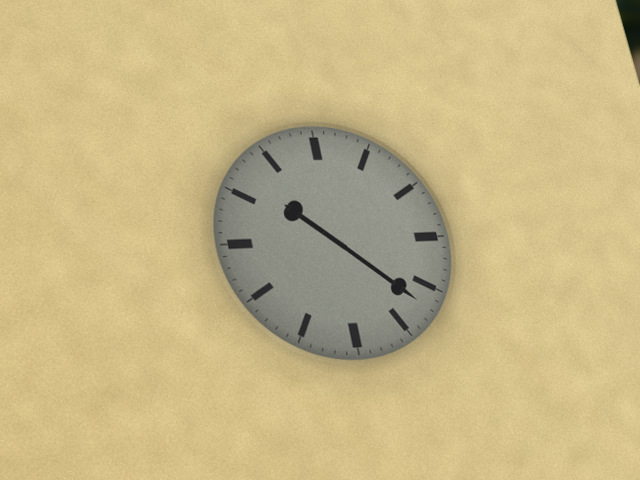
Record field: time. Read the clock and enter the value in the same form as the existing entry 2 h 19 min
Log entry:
10 h 22 min
